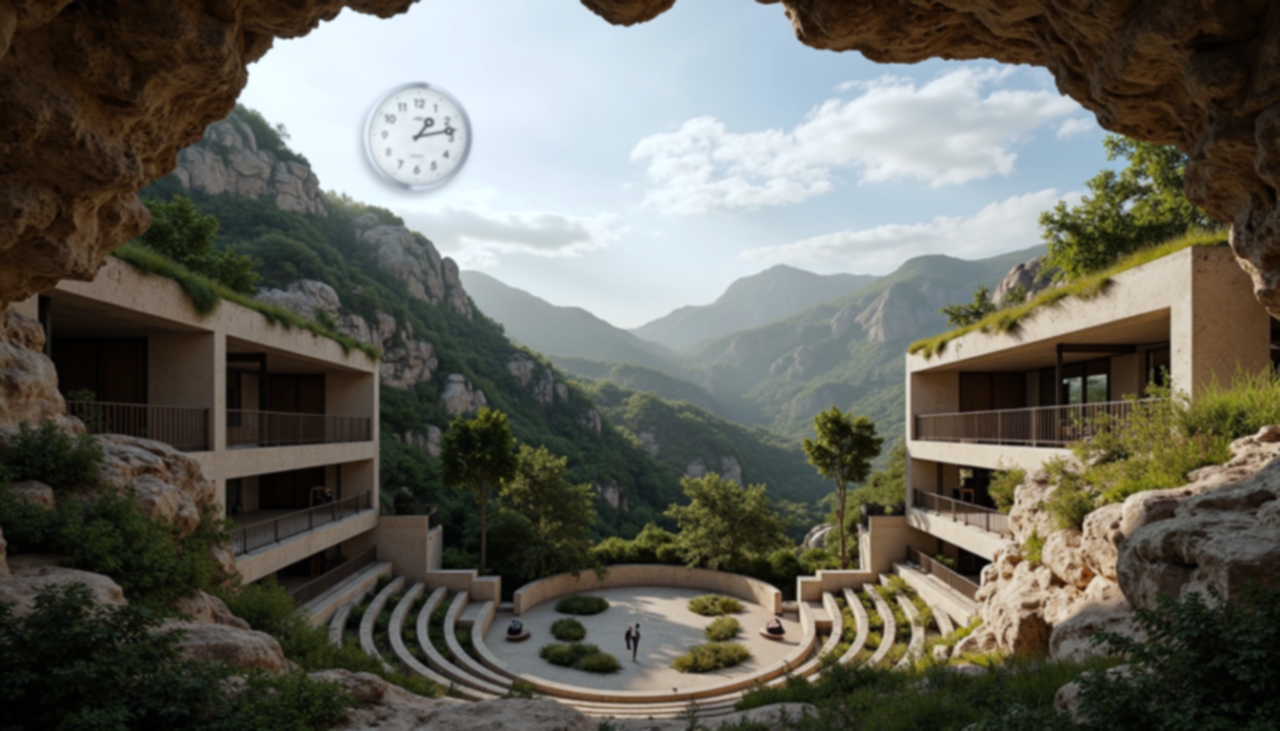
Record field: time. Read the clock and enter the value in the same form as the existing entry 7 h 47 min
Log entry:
1 h 13 min
